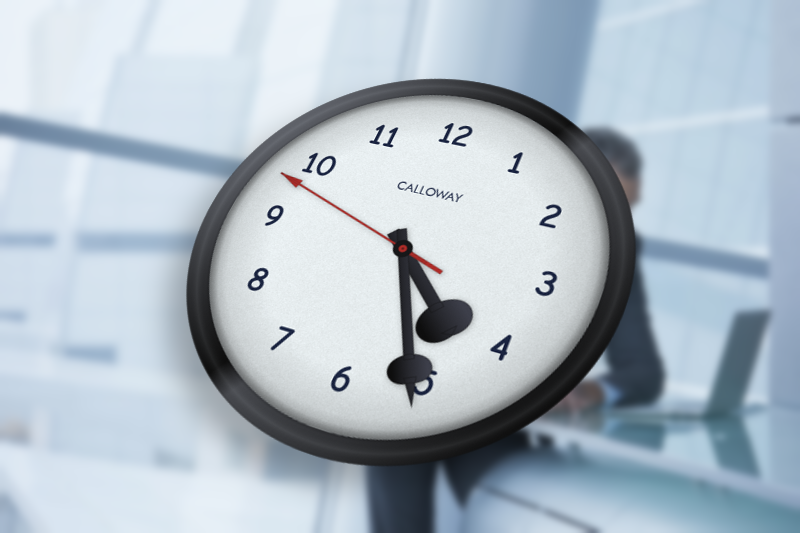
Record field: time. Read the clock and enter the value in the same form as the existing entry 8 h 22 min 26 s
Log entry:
4 h 25 min 48 s
